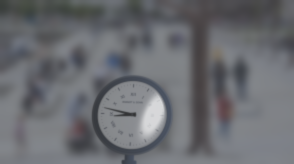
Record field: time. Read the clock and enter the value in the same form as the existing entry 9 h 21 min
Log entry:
8 h 47 min
